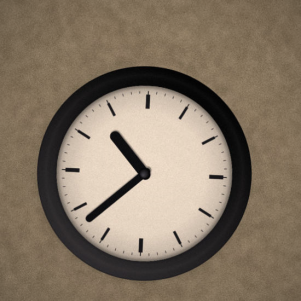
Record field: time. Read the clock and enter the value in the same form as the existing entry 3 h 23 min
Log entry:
10 h 38 min
